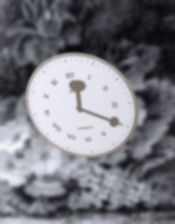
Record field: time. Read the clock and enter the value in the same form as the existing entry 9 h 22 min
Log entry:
12 h 20 min
